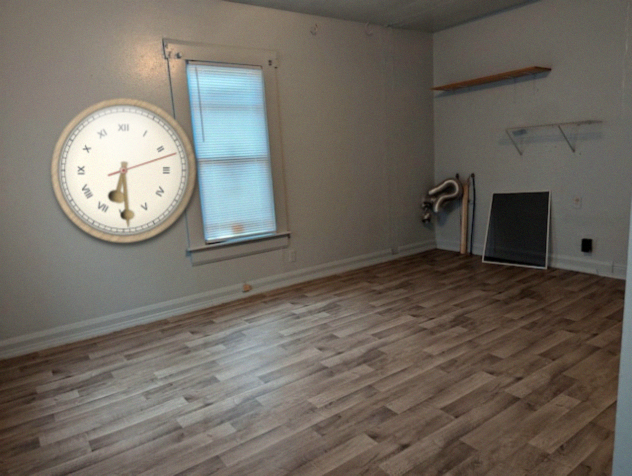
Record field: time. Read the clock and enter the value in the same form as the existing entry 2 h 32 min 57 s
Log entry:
6 h 29 min 12 s
